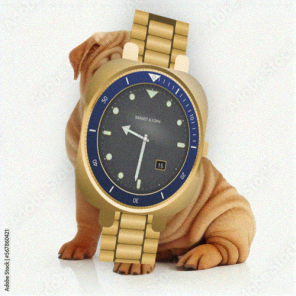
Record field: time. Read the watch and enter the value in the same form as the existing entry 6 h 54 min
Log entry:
9 h 31 min
